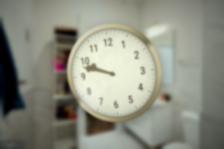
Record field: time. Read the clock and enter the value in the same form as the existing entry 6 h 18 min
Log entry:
9 h 48 min
